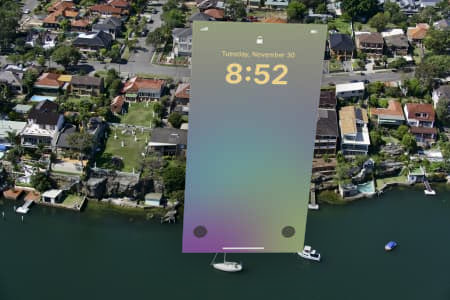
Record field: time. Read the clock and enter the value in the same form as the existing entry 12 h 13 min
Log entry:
8 h 52 min
